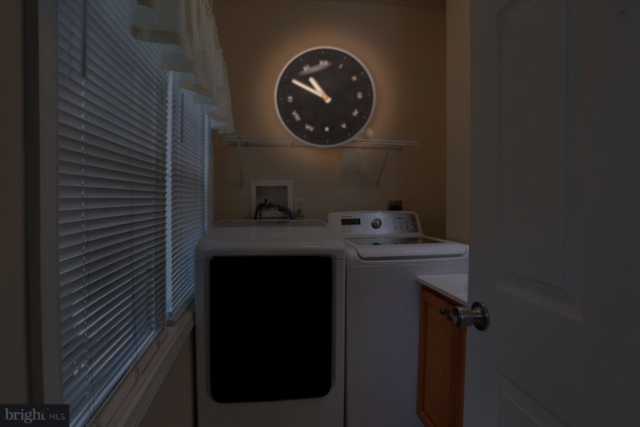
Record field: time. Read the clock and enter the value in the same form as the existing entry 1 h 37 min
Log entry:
10 h 50 min
